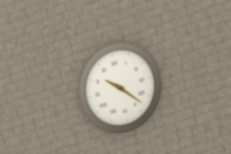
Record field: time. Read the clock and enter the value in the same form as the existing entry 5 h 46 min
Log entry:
10 h 23 min
